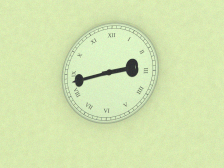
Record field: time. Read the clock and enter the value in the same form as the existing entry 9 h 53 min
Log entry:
2 h 43 min
